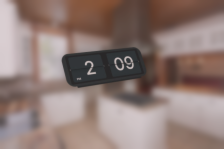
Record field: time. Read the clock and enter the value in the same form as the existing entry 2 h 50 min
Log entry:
2 h 09 min
